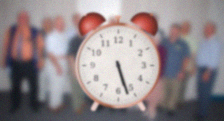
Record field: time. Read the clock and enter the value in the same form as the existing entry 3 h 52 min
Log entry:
5 h 27 min
